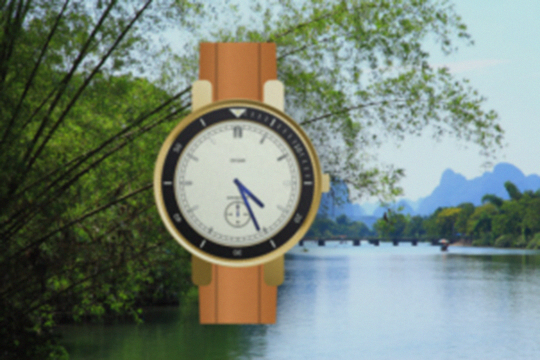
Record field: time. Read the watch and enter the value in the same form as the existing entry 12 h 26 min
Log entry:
4 h 26 min
